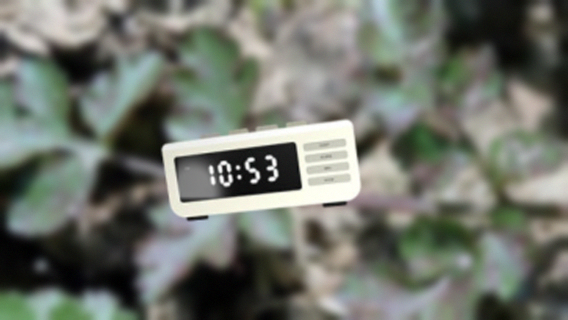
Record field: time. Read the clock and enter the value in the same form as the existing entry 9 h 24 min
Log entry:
10 h 53 min
